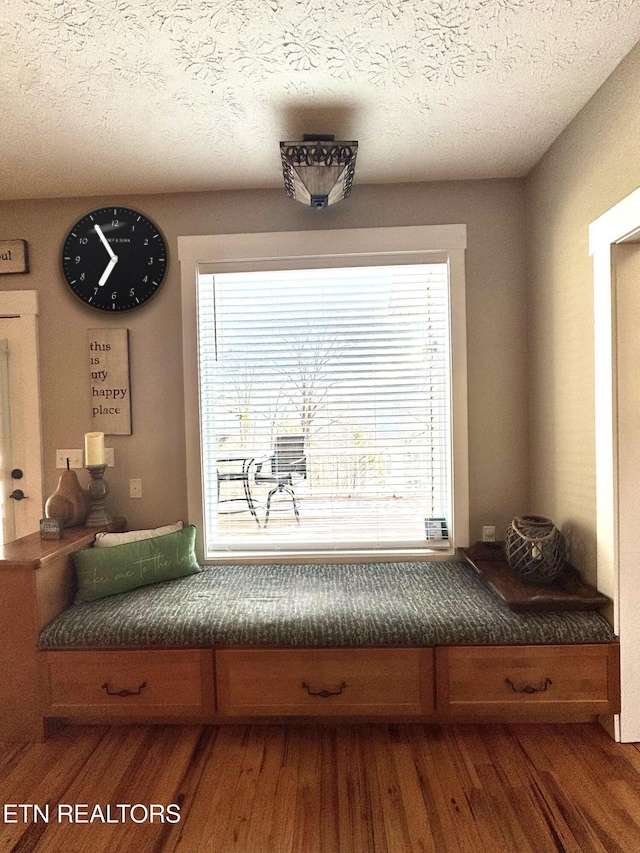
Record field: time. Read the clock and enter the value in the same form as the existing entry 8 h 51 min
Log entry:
6 h 55 min
